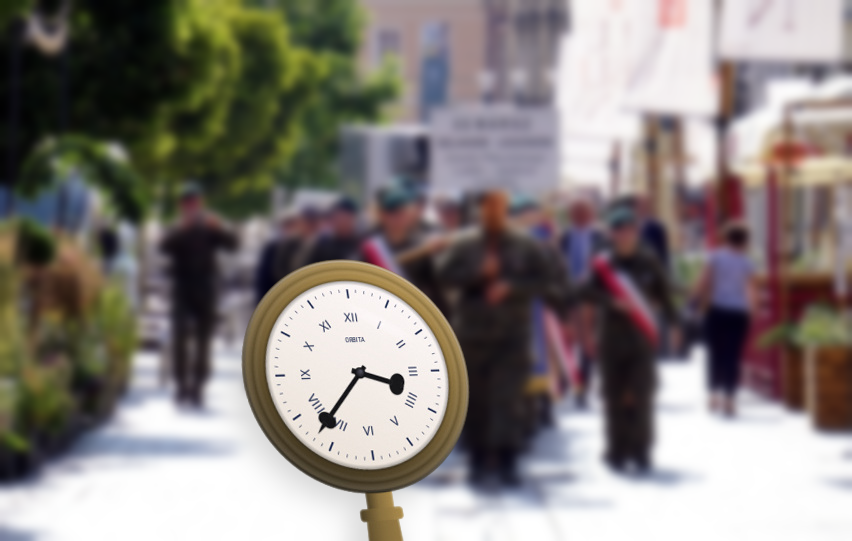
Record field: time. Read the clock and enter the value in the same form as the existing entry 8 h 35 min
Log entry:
3 h 37 min
